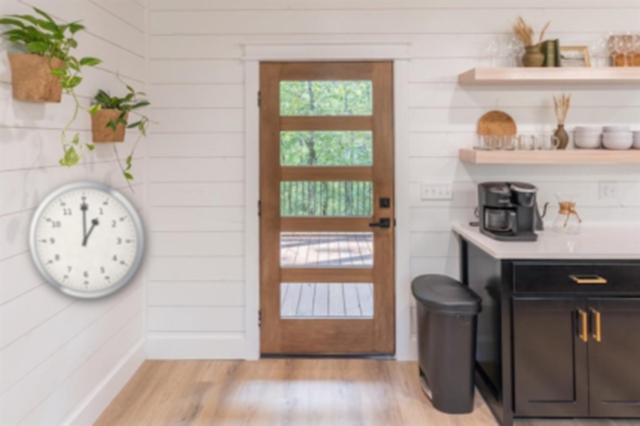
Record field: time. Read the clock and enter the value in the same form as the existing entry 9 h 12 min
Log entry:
1 h 00 min
